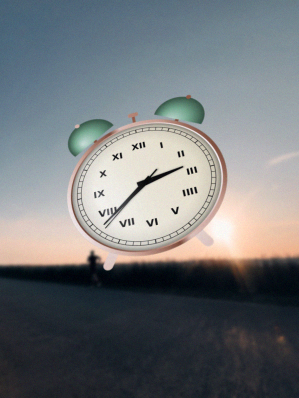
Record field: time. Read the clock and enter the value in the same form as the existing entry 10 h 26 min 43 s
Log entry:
2 h 38 min 38 s
